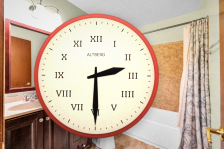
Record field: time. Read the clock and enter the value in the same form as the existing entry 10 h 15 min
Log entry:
2 h 30 min
